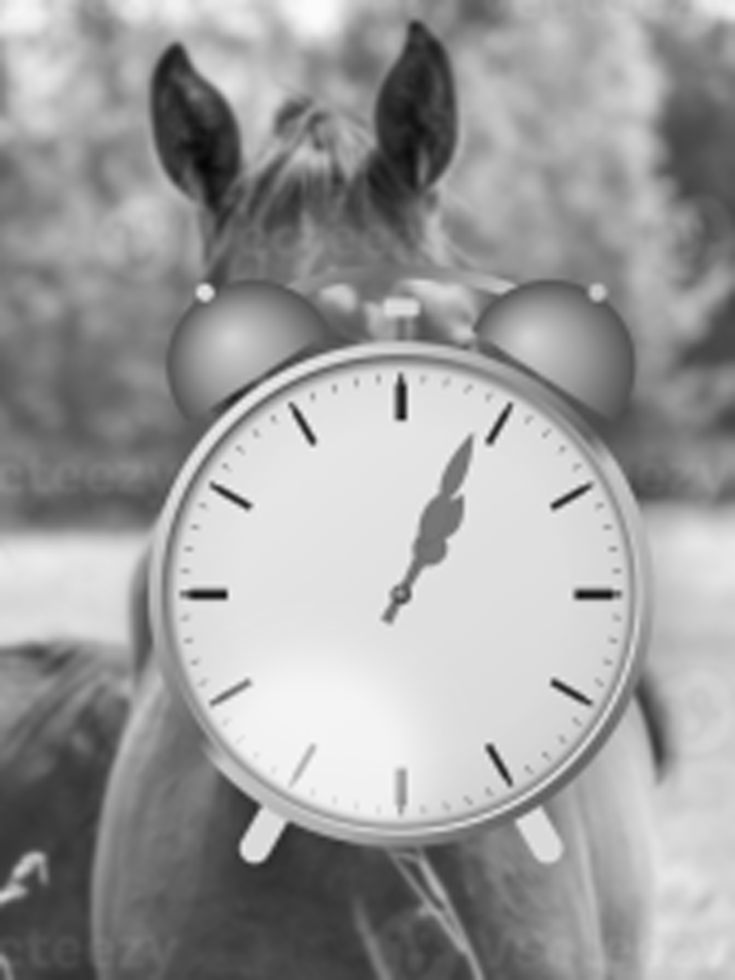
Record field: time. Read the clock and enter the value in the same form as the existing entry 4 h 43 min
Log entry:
1 h 04 min
